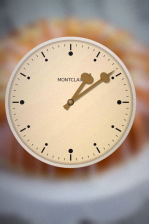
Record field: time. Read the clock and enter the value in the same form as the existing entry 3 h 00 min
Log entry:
1 h 09 min
